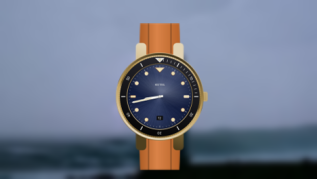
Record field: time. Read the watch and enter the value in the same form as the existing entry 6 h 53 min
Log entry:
8 h 43 min
